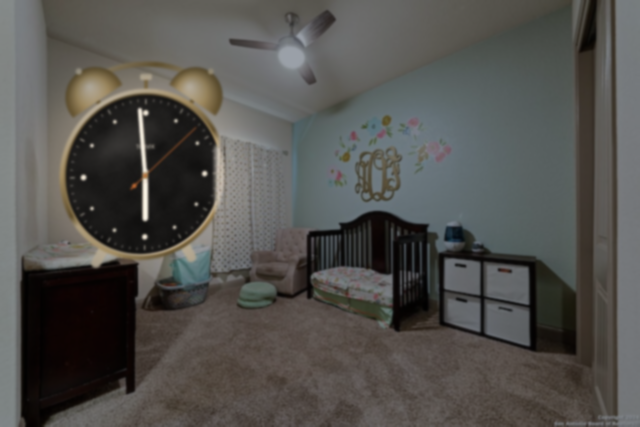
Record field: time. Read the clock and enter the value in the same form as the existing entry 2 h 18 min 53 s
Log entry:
5 h 59 min 08 s
